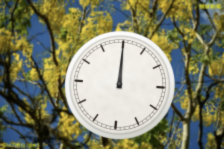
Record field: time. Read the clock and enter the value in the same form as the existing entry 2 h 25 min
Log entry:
12 h 00 min
